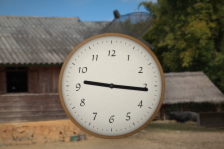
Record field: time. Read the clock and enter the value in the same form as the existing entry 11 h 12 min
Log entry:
9 h 16 min
